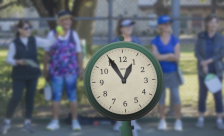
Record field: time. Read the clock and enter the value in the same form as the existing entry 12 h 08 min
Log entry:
12 h 55 min
